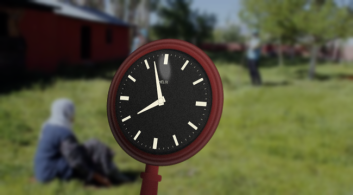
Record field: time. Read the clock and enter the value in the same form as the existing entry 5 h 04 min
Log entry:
7 h 57 min
